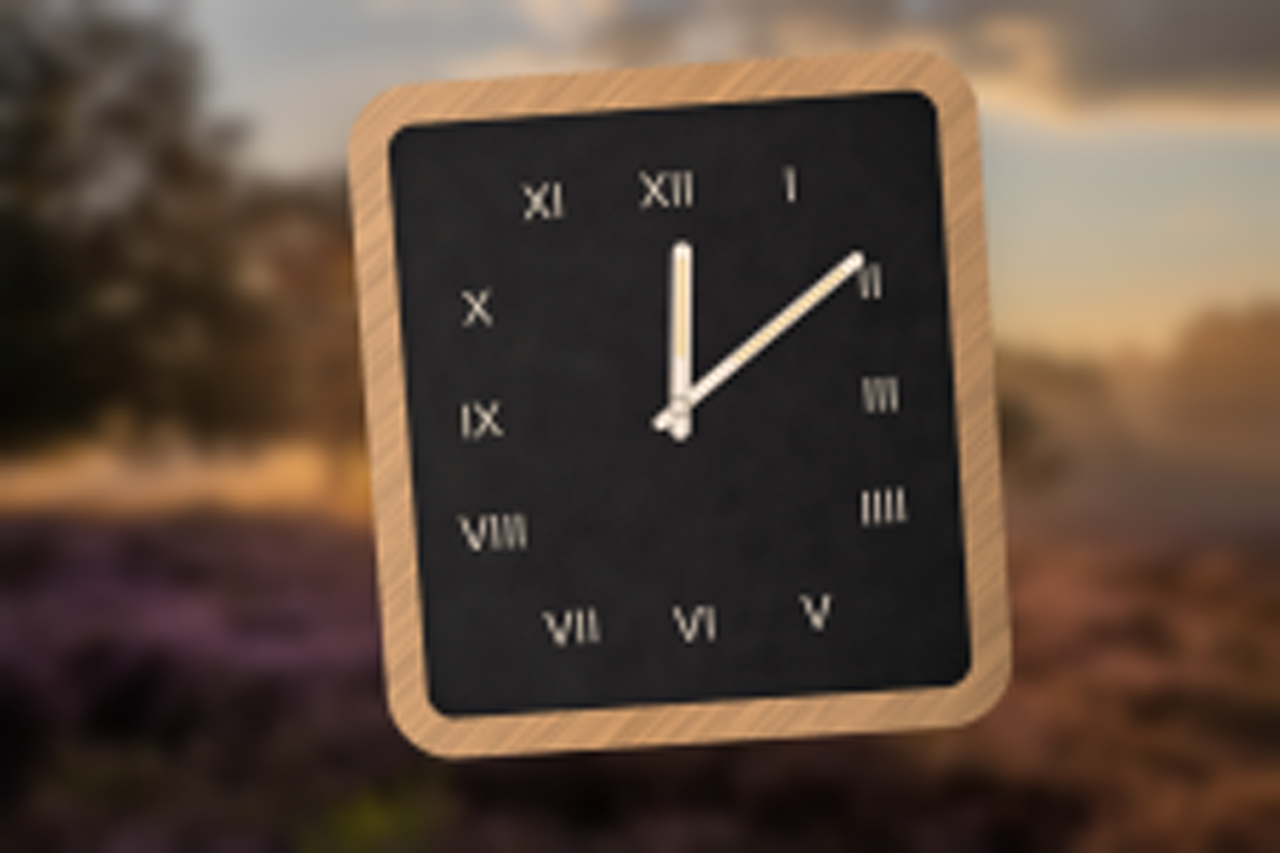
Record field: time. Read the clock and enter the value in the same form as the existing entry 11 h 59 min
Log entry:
12 h 09 min
